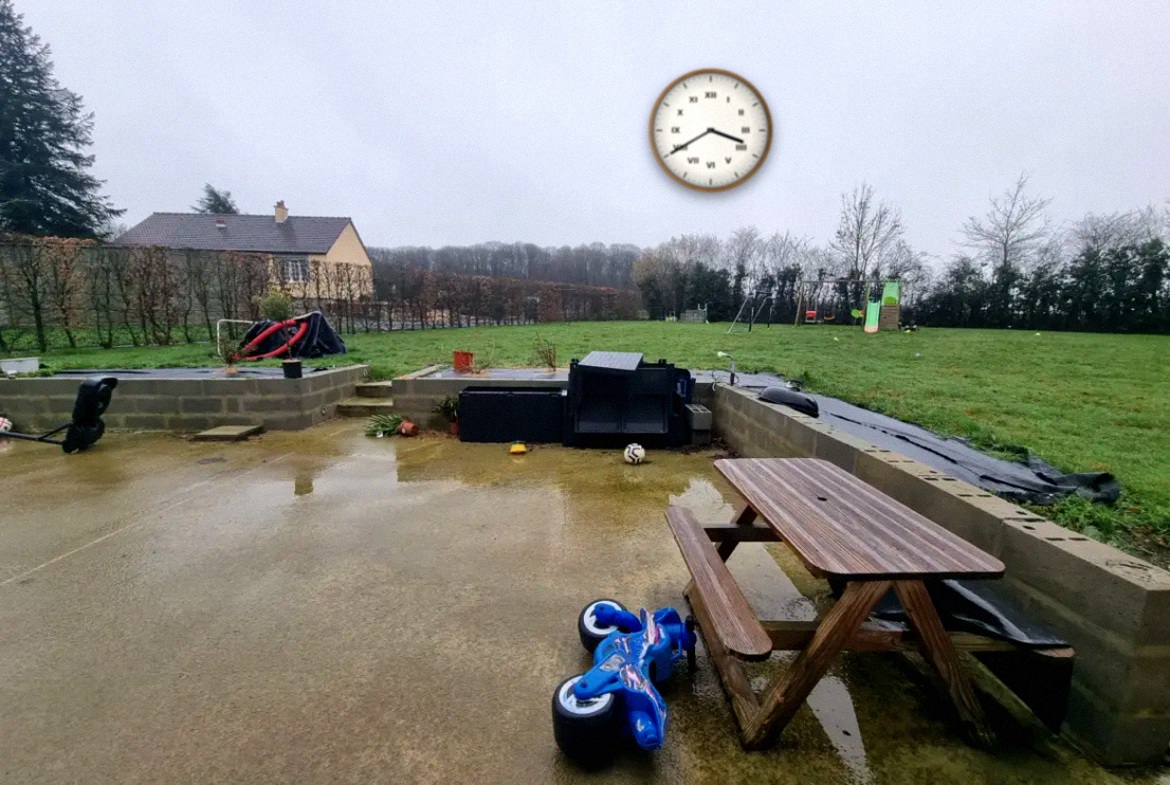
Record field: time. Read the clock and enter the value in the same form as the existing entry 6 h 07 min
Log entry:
3 h 40 min
